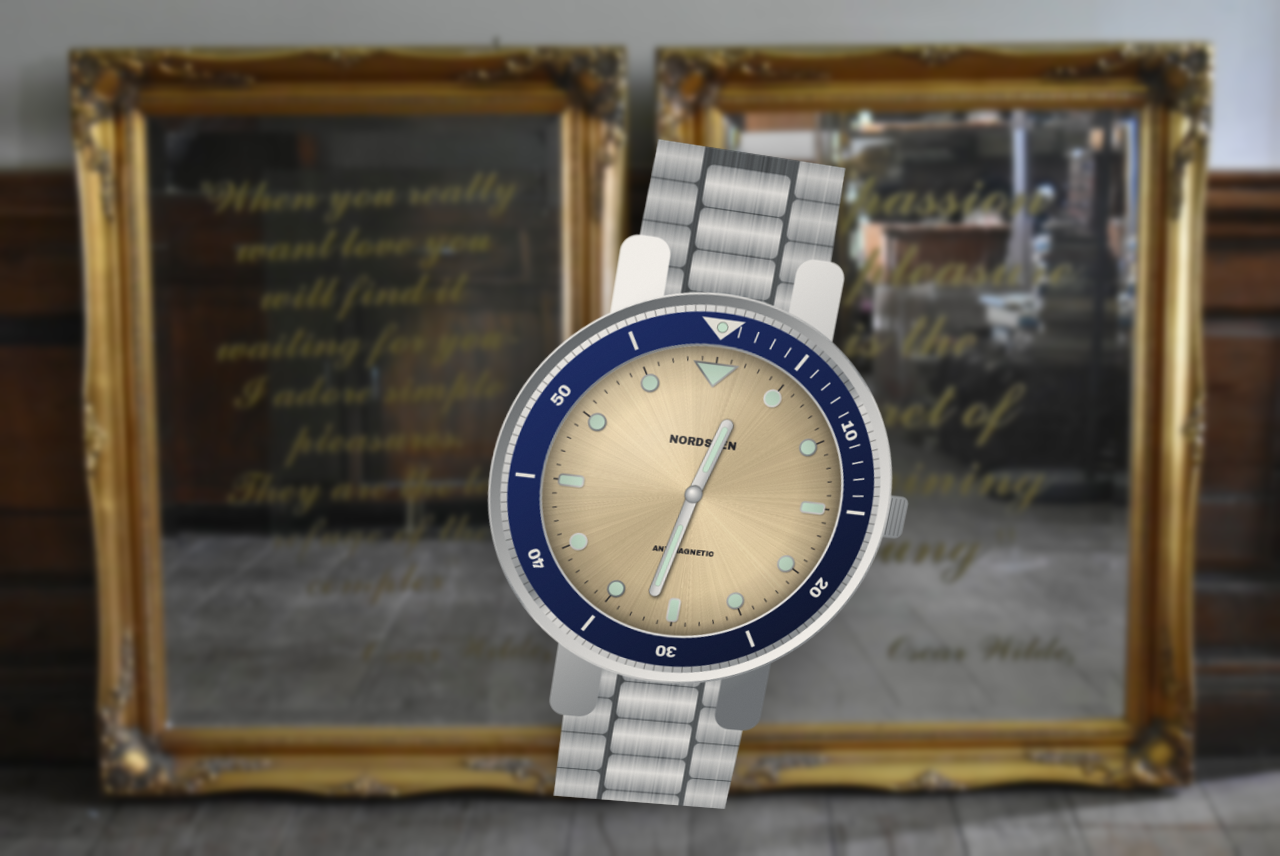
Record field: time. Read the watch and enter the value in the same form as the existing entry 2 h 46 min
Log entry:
12 h 32 min
